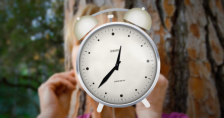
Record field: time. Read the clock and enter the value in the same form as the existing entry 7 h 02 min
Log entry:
12 h 38 min
